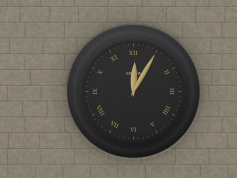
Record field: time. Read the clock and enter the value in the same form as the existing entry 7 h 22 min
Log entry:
12 h 05 min
